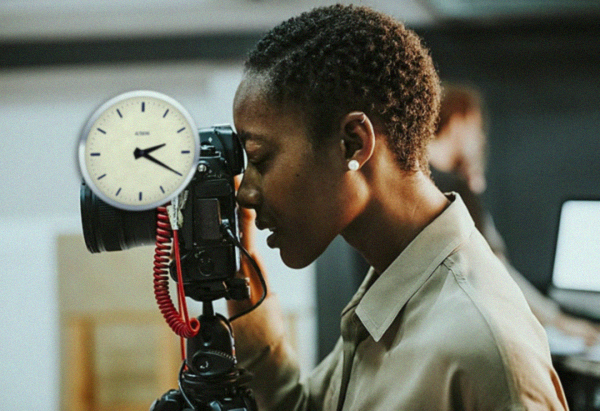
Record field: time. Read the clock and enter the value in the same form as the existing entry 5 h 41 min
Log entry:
2 h 20 min
